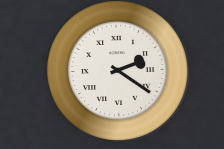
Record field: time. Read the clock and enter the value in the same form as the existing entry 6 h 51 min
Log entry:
2 h 21 min
